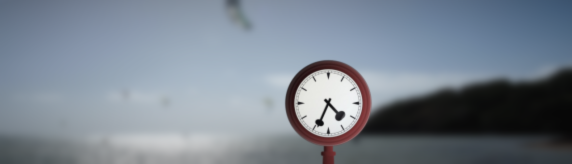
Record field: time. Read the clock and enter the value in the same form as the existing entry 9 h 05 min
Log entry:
4 h 34 min
